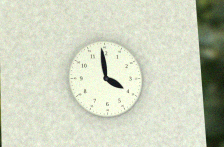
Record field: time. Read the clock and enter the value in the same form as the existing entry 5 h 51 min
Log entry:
3 h 59 min
